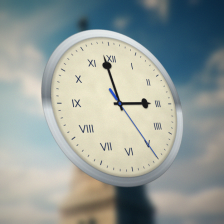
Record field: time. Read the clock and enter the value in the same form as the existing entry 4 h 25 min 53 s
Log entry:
2 h 58 min 25 s
